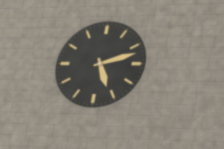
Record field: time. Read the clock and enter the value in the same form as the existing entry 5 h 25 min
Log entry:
5 h 12 min
